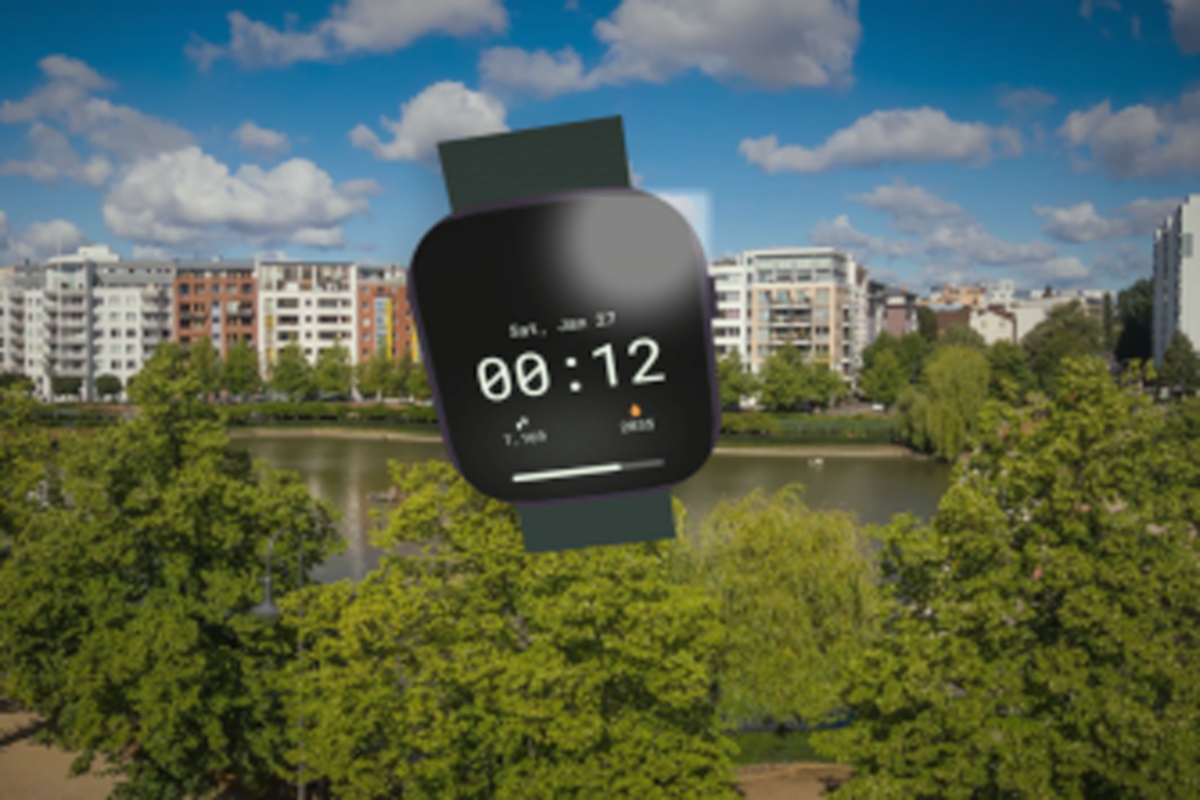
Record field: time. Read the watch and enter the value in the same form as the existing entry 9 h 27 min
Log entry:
0 h 12 min
